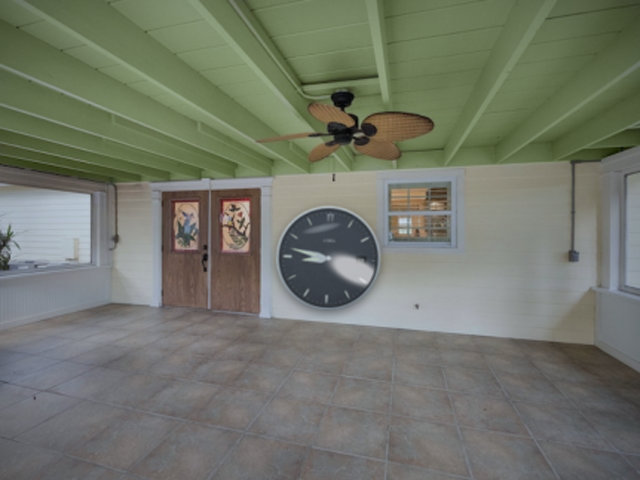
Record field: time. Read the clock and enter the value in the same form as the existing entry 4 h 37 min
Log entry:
8 h 47 min
